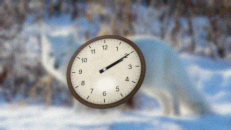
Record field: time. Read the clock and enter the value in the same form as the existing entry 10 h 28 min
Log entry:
2 h 10 min
